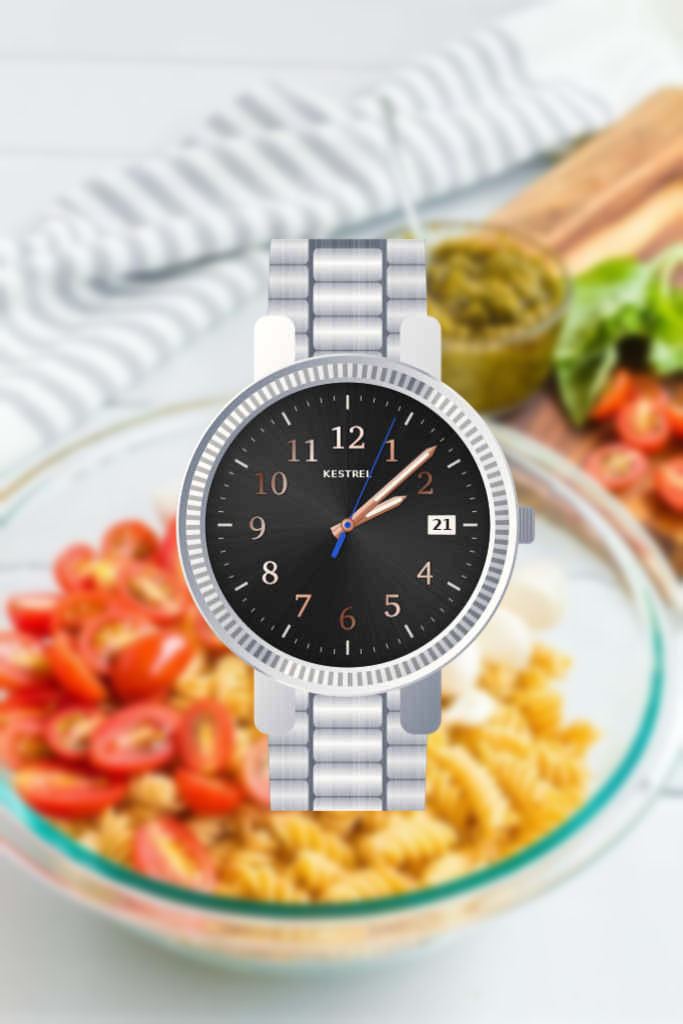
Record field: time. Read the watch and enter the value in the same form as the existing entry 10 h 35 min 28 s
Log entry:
2 h 08 min 04 s
